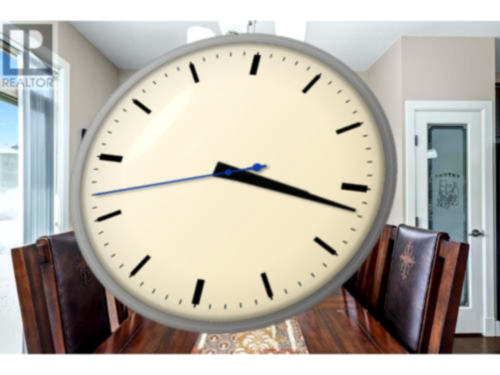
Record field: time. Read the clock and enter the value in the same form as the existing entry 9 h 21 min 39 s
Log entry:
3 h 16 min 42 s
